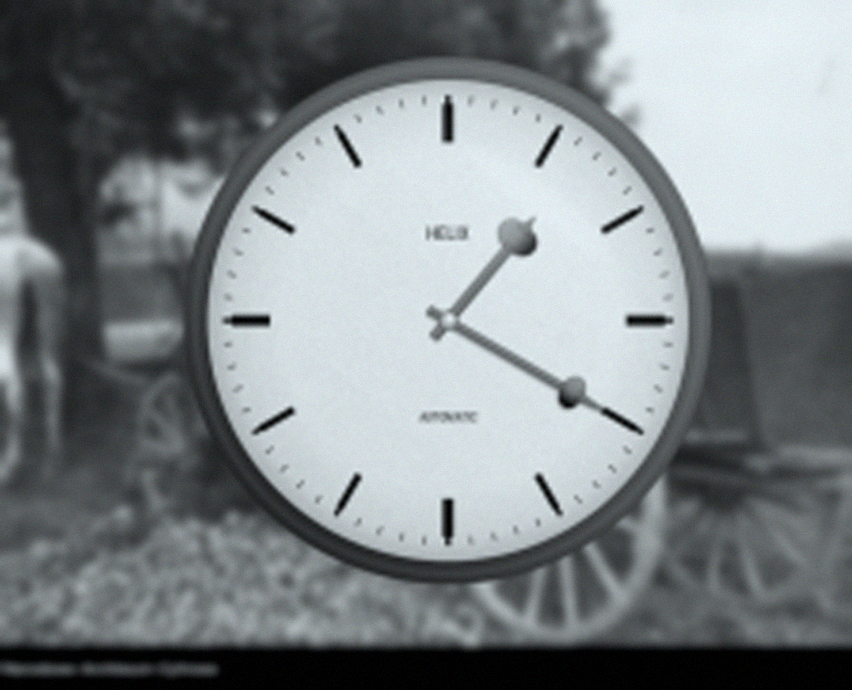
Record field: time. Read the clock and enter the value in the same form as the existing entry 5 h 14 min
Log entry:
1 h 20 min
